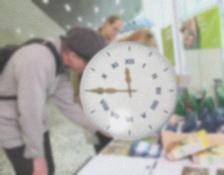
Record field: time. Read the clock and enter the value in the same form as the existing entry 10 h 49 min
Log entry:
11 h 45 min
